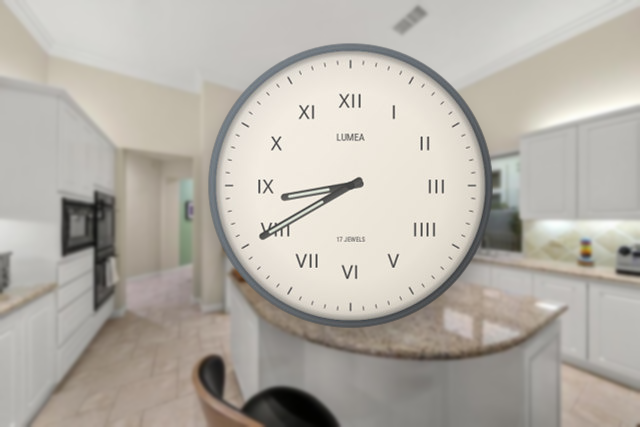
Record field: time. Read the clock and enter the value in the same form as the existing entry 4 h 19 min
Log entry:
8 h 40 min
